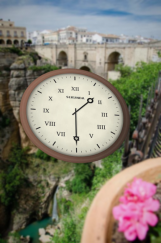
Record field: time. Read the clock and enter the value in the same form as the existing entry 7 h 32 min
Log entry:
1 h 30 min
